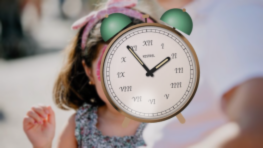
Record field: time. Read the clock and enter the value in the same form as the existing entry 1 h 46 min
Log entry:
1 h 54 min
